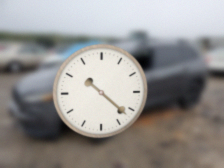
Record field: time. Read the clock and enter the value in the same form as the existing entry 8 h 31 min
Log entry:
10 h 22 min
